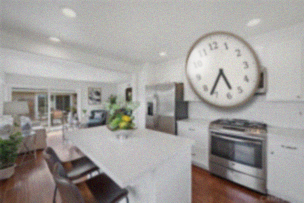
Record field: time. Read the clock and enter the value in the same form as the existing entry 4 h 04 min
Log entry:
5 h 37 min
